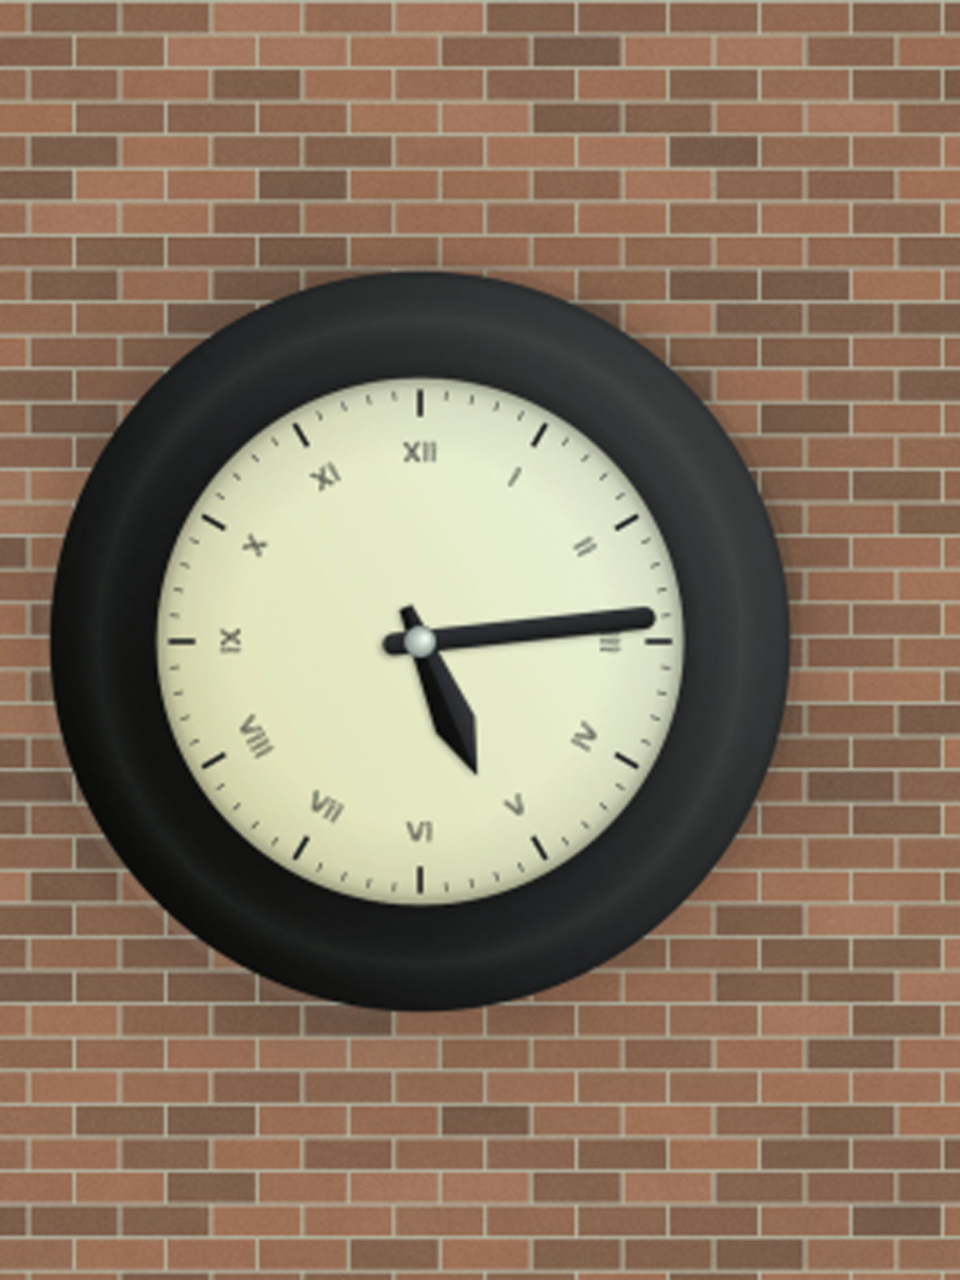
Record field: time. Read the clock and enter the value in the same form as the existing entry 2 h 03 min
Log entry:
5 h 14 min
